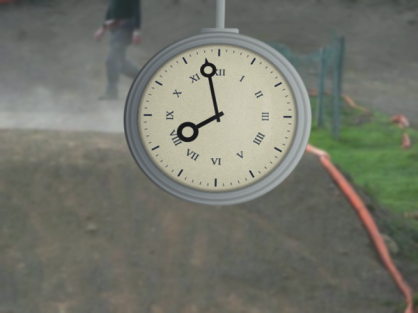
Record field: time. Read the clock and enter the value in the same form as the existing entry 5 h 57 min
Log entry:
7 h 58 min
